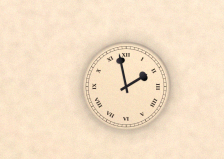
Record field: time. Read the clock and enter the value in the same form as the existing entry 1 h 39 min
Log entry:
1 h 58 min
